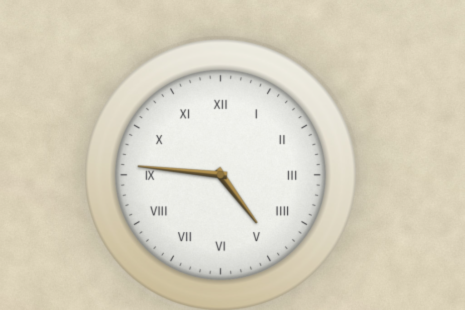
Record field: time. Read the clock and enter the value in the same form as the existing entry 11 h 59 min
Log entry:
4 h 46 min
